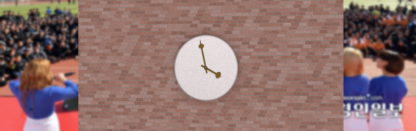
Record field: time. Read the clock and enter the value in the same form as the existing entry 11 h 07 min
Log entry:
3 h 58 min
